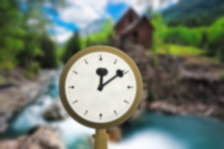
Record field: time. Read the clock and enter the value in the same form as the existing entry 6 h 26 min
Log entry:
12 h 09 min
